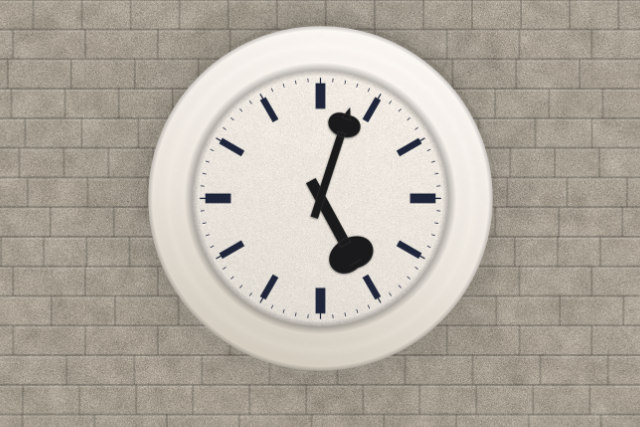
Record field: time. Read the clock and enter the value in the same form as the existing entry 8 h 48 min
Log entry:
5 h 03 min
